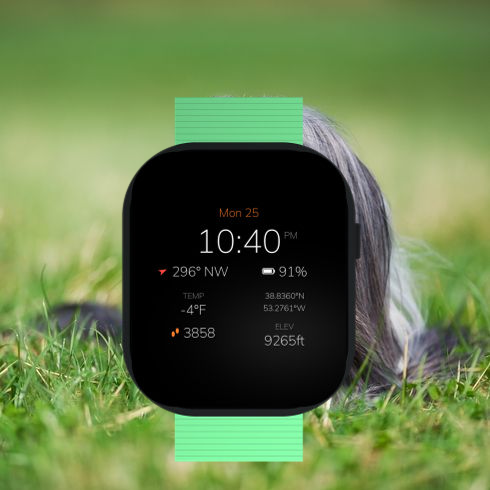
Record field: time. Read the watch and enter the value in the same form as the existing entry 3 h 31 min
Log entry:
10 h 40 min
